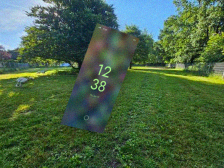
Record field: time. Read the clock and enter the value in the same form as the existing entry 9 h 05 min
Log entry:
12 h 38 min
